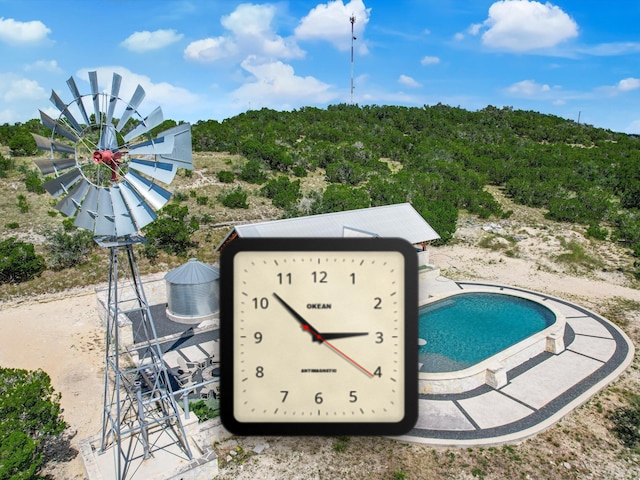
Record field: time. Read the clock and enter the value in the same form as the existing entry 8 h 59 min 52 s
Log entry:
2 h 52 min 21 s
